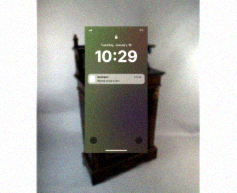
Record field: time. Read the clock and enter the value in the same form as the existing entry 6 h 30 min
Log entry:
10 h 29 min
